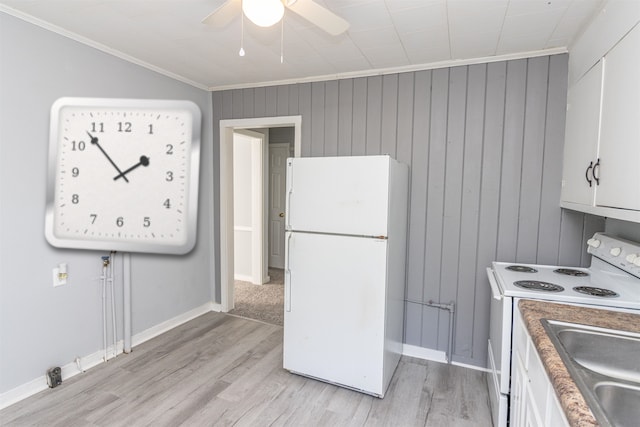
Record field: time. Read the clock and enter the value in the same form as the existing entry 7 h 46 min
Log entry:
1 h 53 min
